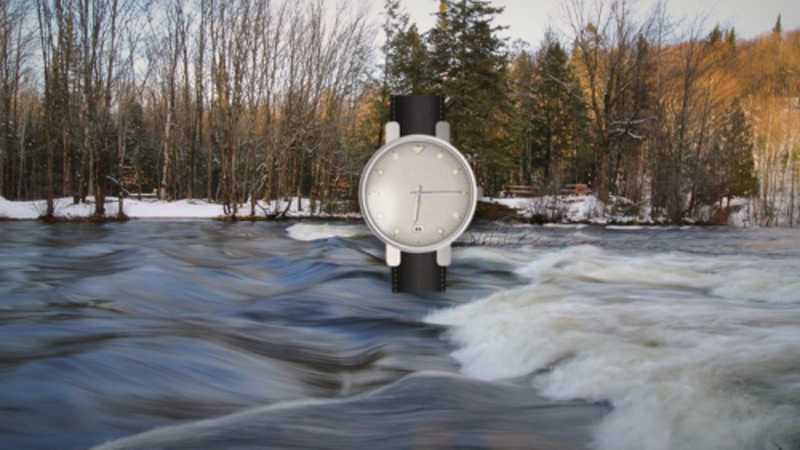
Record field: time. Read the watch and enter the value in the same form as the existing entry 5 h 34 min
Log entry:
6 h 15 min
